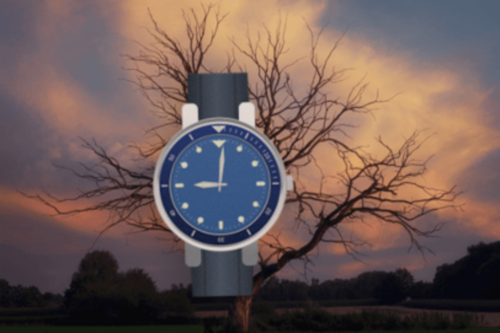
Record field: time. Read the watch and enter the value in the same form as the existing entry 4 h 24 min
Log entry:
9 h 01 min
